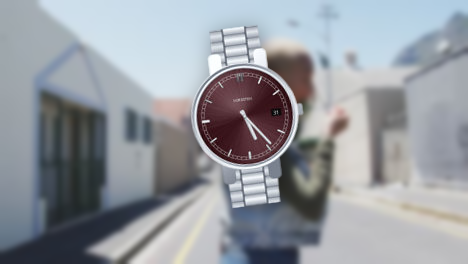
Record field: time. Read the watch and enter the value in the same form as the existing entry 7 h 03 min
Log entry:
5 h 24 min
